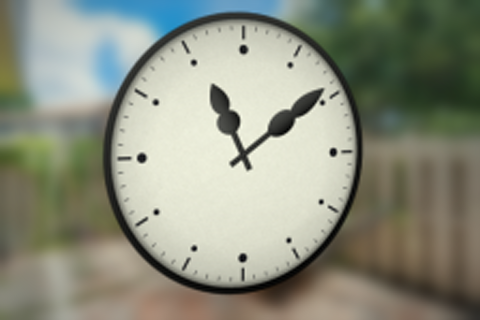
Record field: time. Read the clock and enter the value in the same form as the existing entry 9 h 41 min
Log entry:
11 h 09 min
